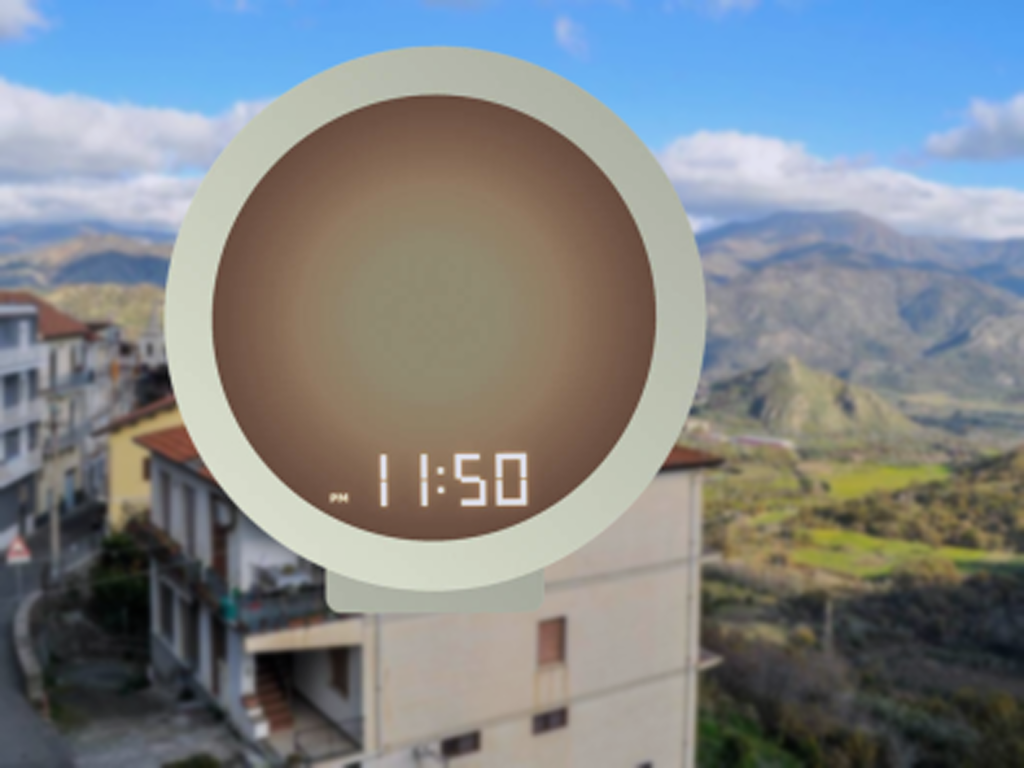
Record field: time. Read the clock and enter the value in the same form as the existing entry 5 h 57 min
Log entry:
11 h 50 min
